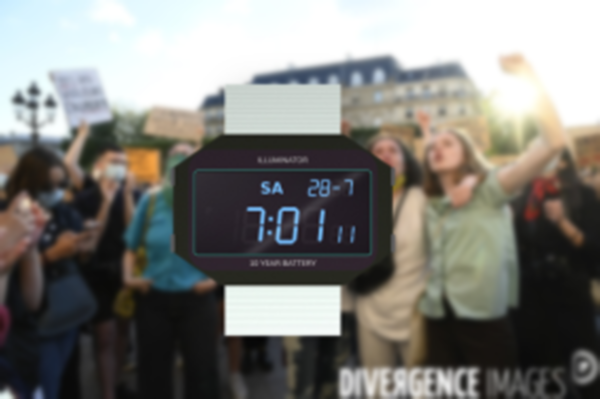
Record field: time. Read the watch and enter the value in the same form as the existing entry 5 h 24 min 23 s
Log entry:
7 h 01 min 11 s
